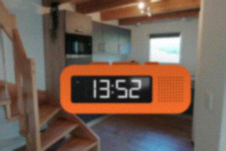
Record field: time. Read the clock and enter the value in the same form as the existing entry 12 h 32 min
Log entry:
13 h 52 min
